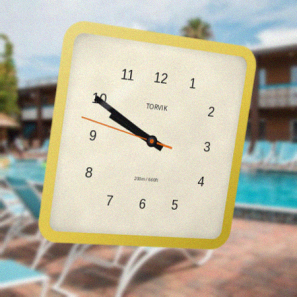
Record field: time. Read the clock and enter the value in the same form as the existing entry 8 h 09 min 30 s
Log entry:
9 h 49 min 47 s
